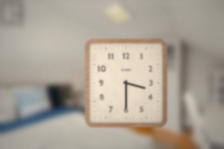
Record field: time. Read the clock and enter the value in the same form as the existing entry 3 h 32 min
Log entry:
3 h 30 min
